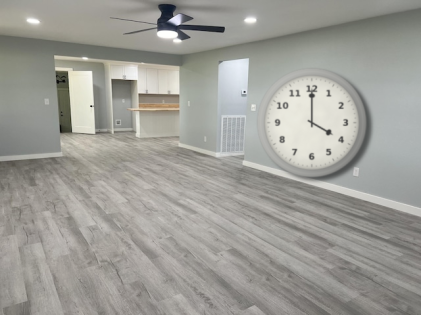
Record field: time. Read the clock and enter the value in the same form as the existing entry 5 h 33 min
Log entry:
4 h 00 min
